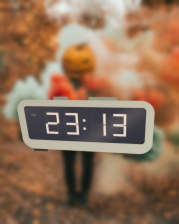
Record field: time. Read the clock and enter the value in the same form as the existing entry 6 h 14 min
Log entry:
23 h 13 min
